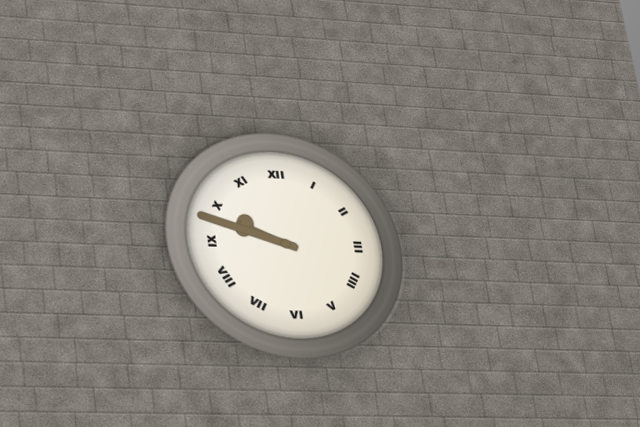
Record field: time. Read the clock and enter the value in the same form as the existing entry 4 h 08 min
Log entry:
9 h 48 min
